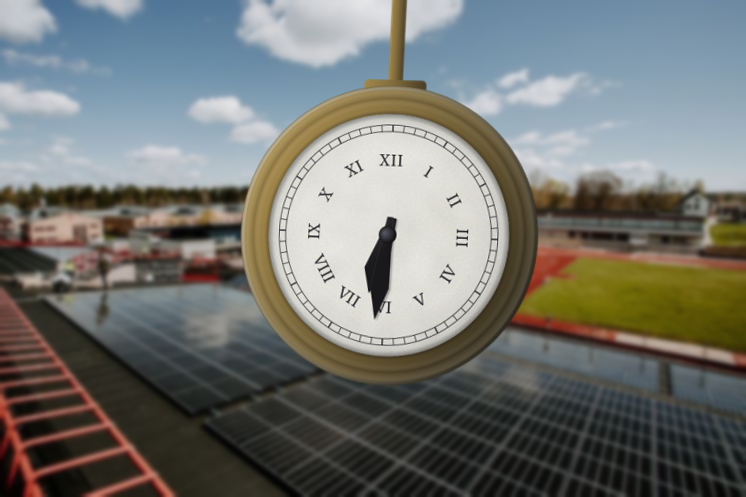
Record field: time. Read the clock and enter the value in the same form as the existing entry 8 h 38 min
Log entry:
6 h 31 min
